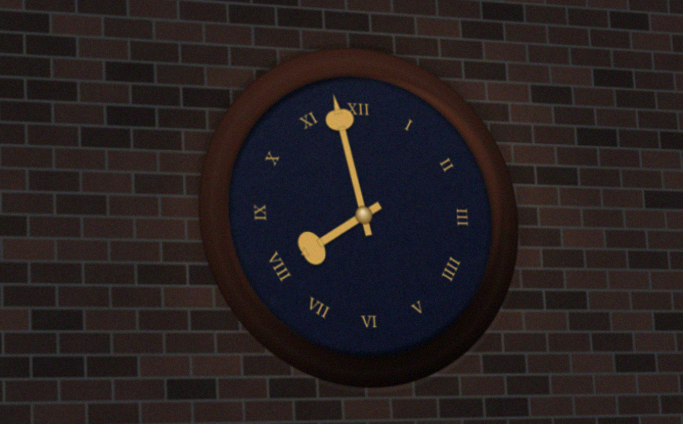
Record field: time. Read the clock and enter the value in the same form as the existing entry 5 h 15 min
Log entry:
7 h 58 min
